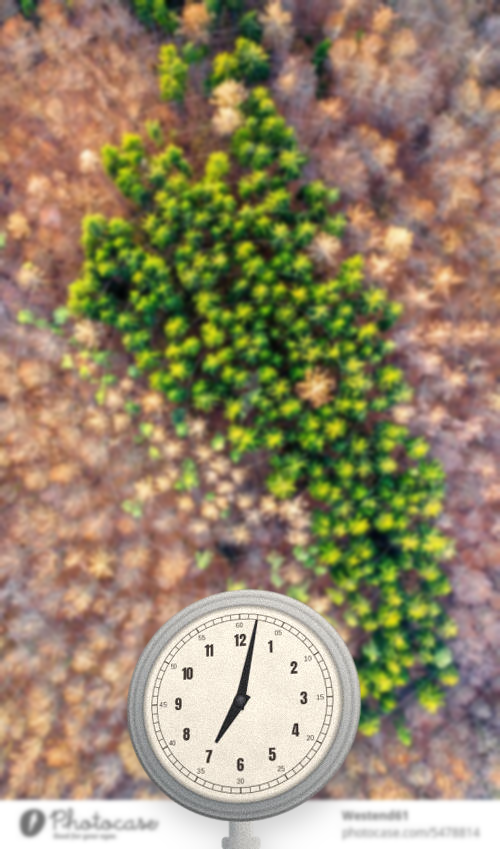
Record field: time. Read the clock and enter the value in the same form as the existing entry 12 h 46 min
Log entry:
7 h 02 min
